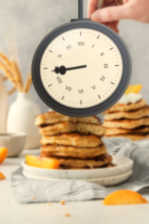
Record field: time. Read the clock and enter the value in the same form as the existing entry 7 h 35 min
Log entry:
8 h 44 min
